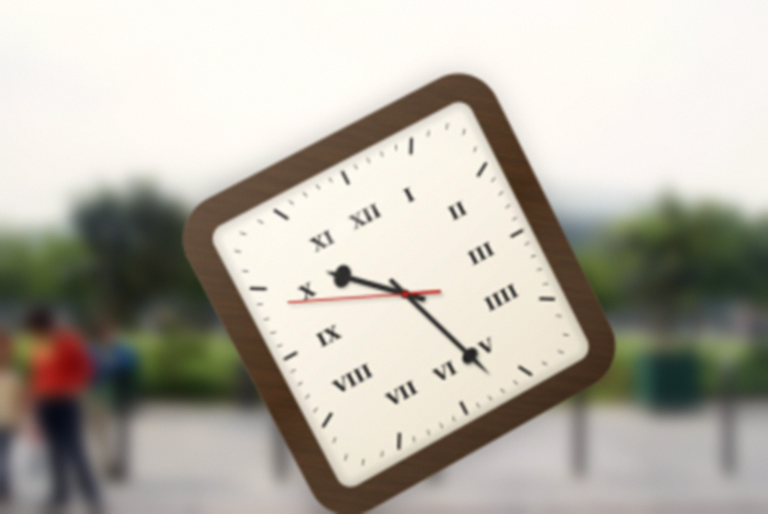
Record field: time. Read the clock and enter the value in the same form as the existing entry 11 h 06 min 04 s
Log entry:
10 h 26 min 49 s
